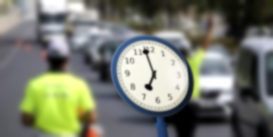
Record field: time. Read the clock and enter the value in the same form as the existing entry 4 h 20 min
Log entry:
6 h 58 min
